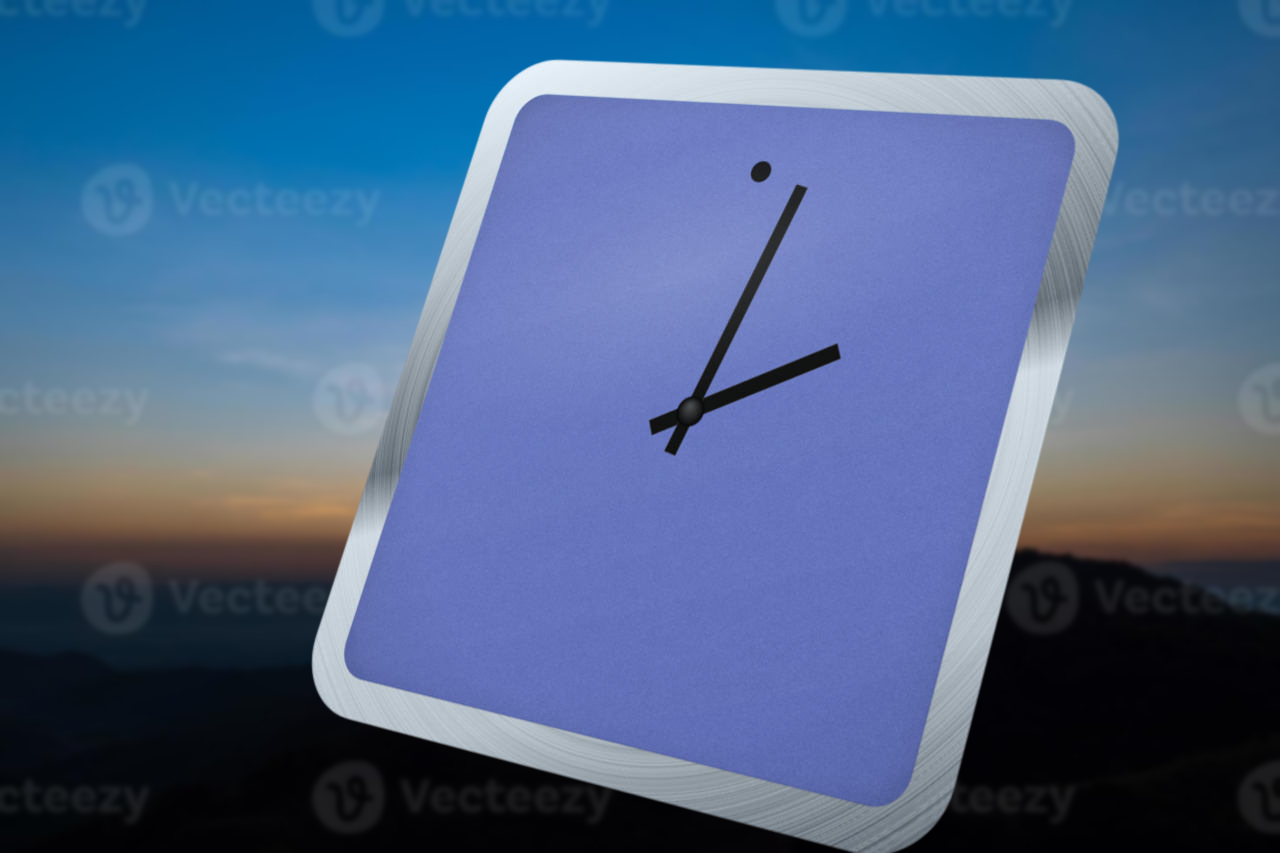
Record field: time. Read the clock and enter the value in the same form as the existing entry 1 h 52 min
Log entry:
2 h 02 min
